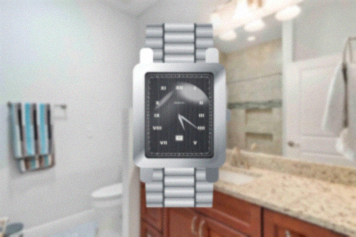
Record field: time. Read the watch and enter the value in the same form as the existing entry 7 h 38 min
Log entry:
5 h 21 min
